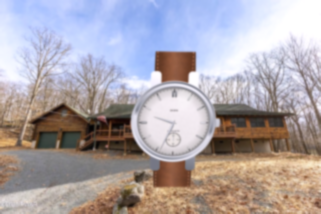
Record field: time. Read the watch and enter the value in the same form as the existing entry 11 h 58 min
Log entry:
9 h 34 min
